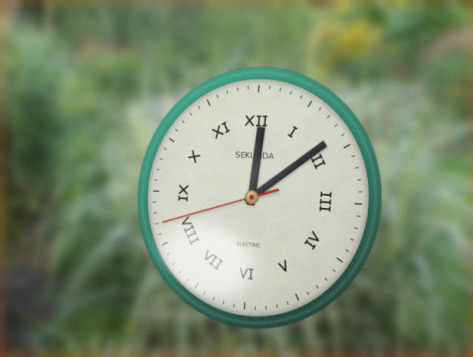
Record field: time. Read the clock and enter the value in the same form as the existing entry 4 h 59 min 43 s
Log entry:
12 h 08 min 42 s
